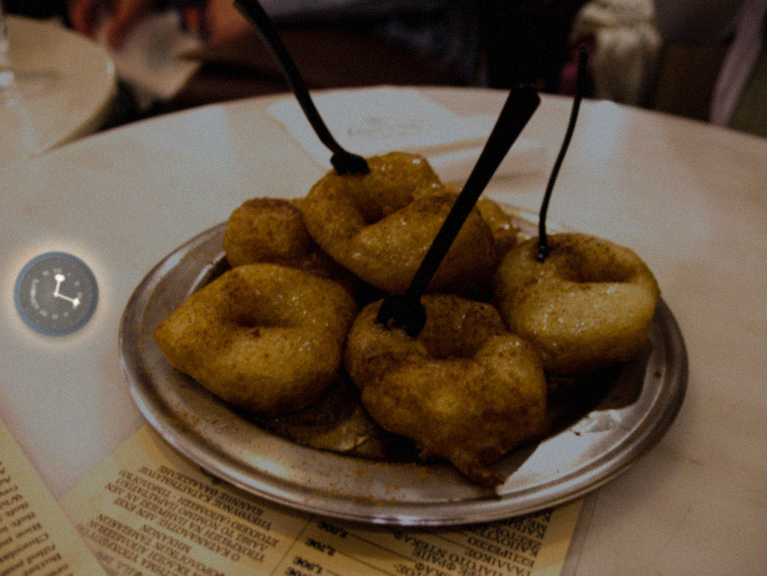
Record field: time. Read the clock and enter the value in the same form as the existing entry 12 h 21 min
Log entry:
12 h 18 min
